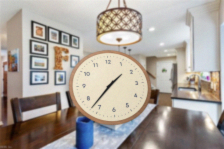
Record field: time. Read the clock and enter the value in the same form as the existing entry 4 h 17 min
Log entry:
1 h 37 min
